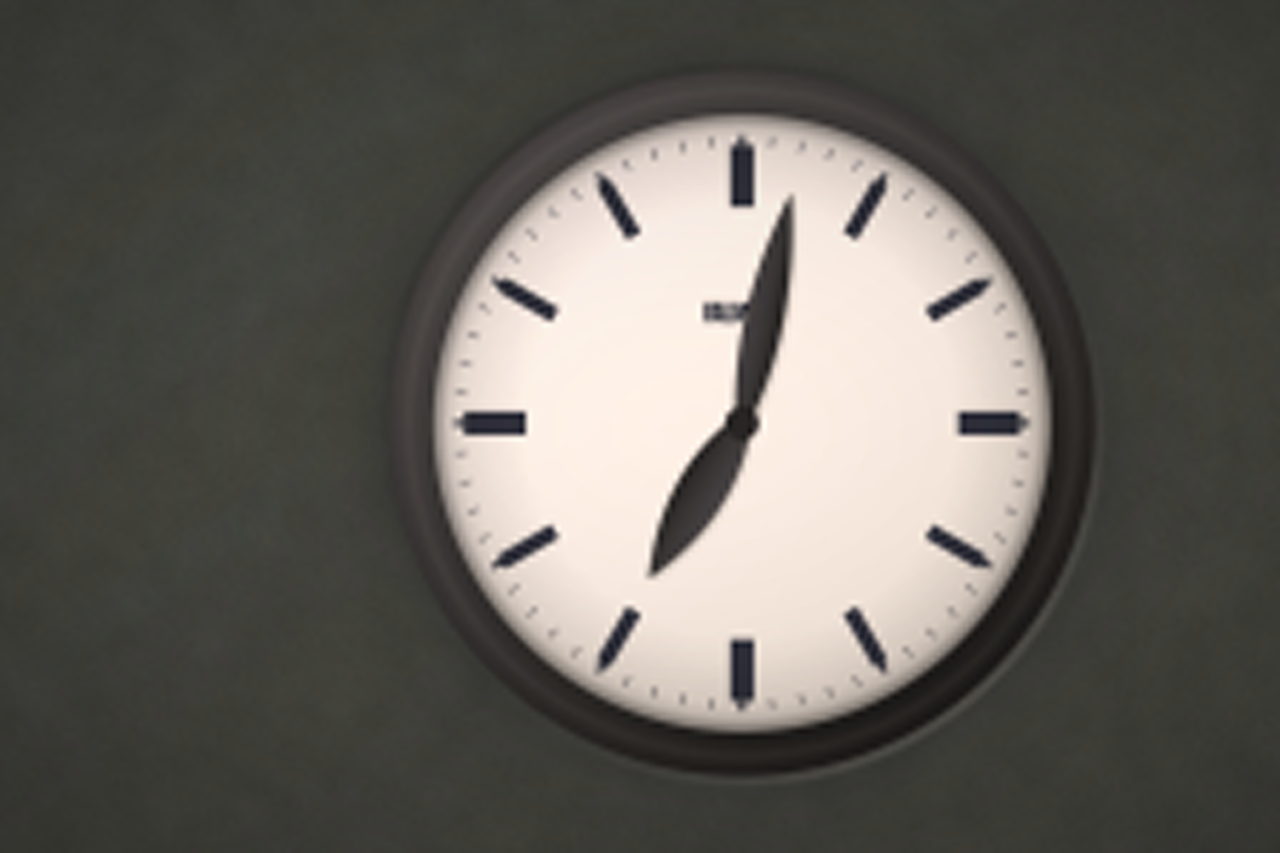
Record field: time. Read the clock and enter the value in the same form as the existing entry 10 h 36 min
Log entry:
7 h 02 min
